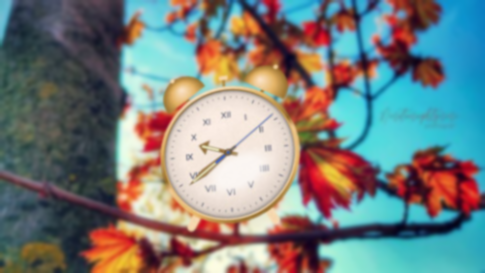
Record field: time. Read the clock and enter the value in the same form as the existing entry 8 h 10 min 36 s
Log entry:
9 h 39 min 09 s
